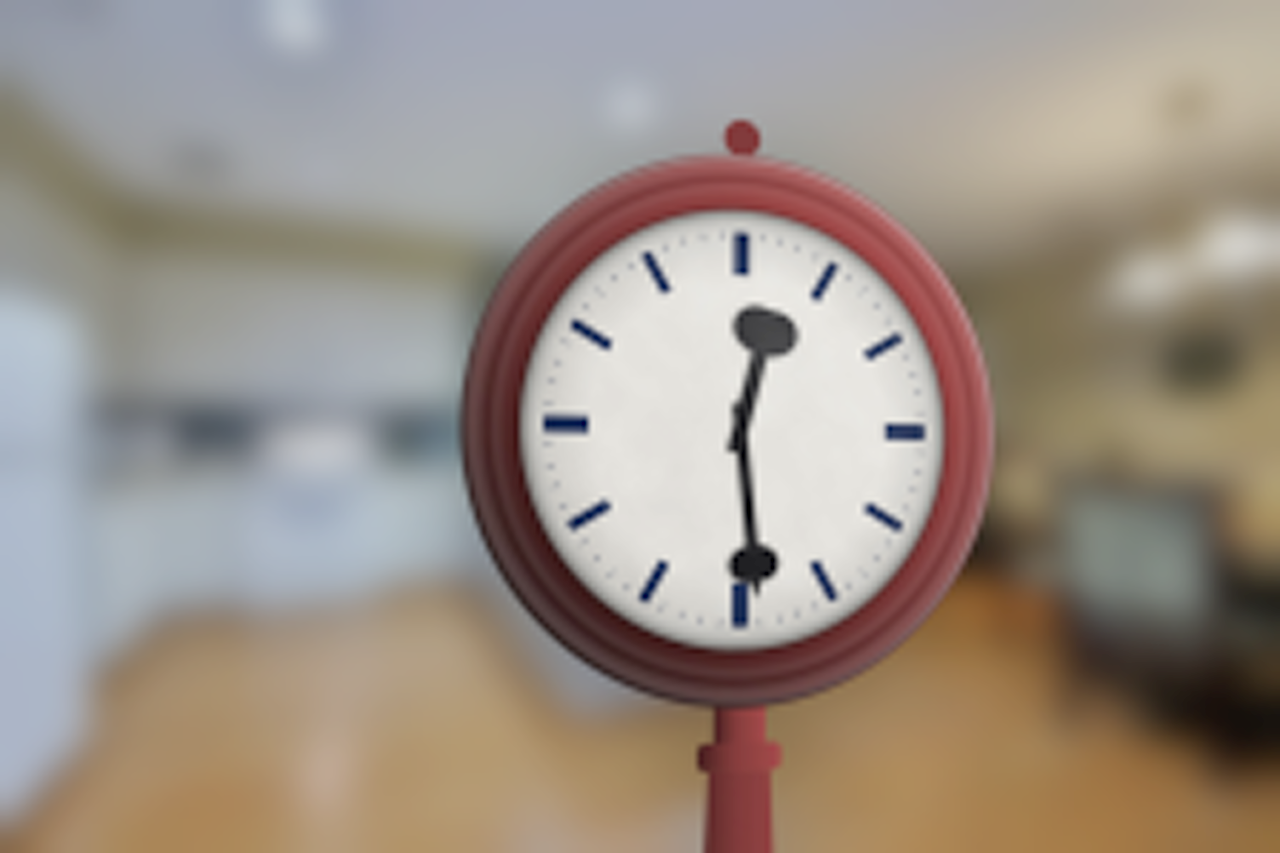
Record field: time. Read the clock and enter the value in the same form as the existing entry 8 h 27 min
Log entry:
12 h 29 min
